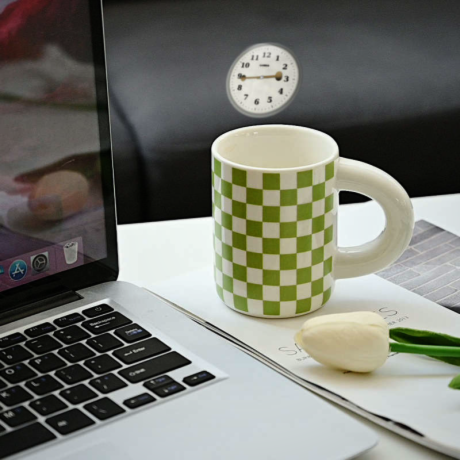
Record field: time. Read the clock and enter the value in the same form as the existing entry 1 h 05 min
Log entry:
2 h 44 min
